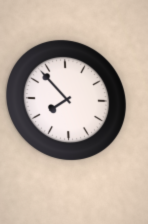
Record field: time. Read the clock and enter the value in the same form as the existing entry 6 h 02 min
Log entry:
7 h 53 min
